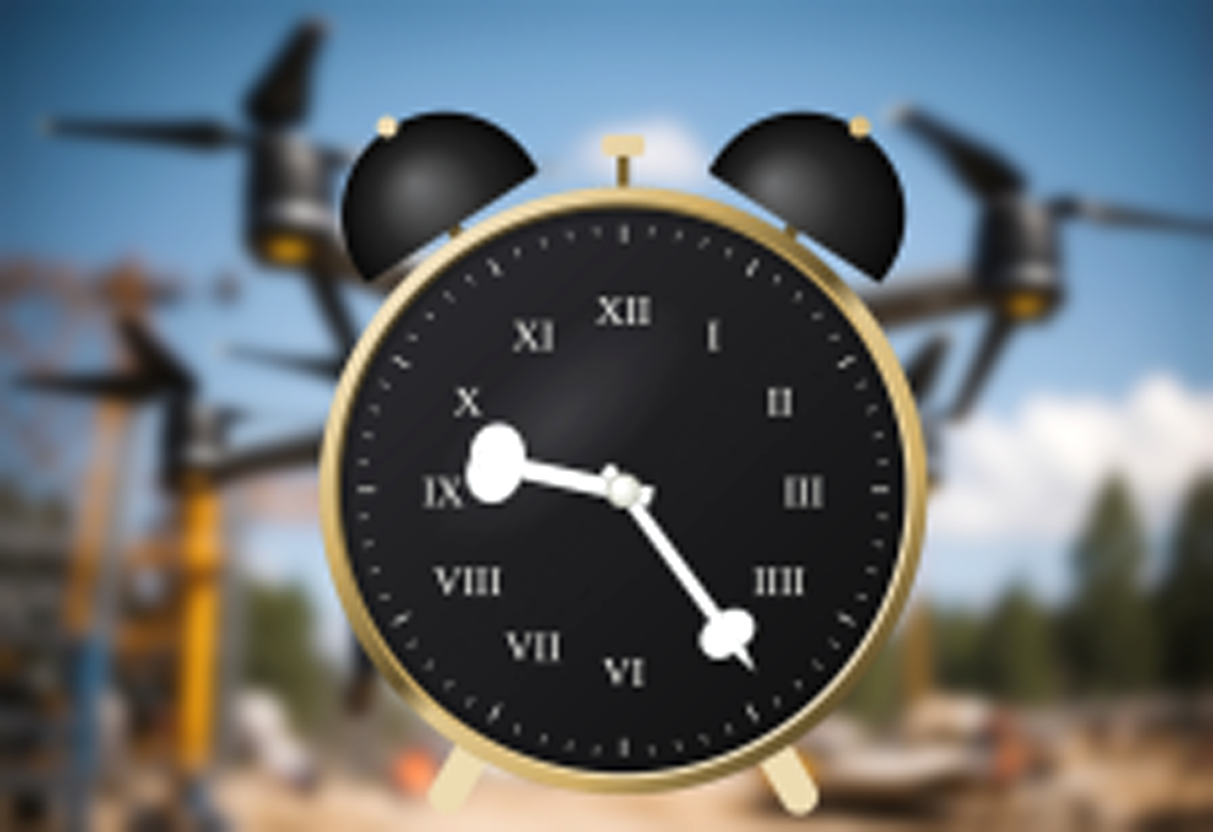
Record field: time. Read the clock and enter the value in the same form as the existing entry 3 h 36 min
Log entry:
9 h 24 min
